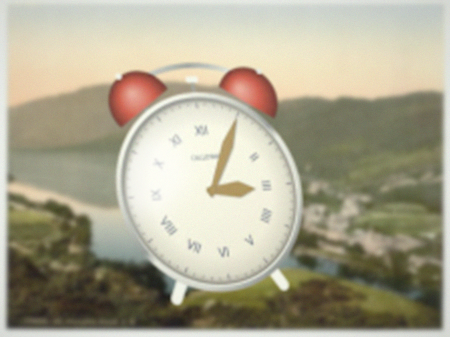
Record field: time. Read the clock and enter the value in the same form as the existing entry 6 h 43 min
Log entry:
3 h 05 min
